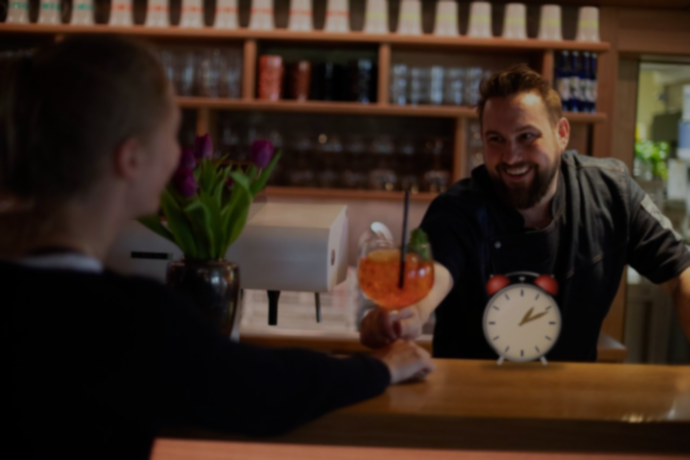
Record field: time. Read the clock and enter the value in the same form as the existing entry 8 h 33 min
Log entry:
1 h 11 min
